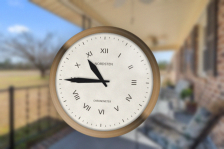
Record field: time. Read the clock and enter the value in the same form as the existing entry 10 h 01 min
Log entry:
10 h 45 min
